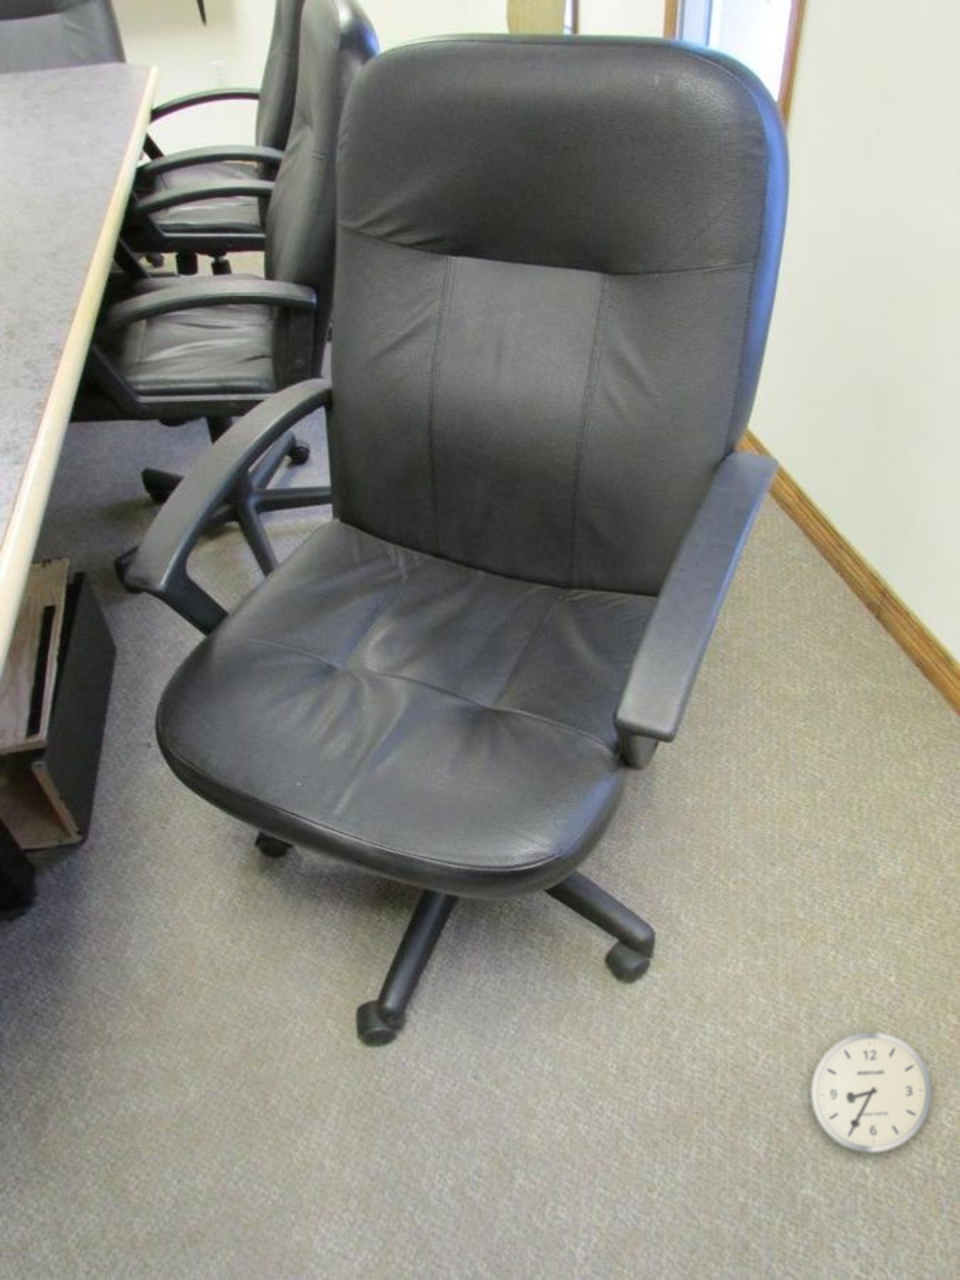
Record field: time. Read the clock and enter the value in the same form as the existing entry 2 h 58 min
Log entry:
8 h 35 min
